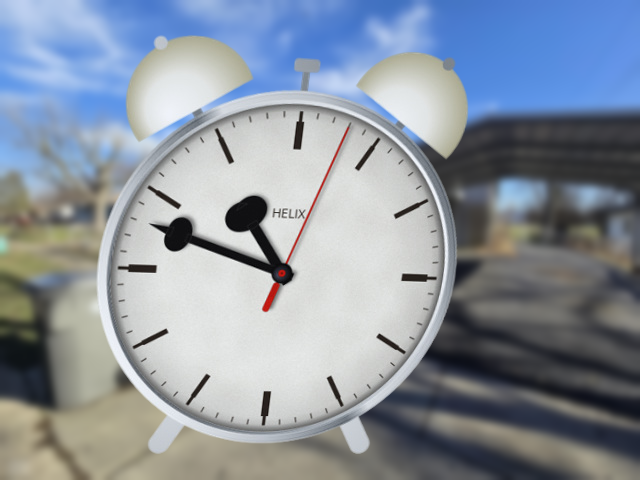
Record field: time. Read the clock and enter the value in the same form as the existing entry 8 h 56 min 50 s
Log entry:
10 h 48 min 03 s
